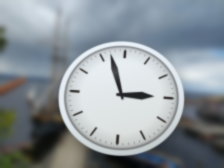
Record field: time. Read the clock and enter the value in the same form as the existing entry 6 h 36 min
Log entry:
2 h 57 min
